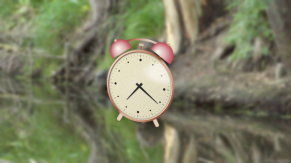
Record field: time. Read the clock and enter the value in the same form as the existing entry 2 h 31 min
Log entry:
7 h 21 min
